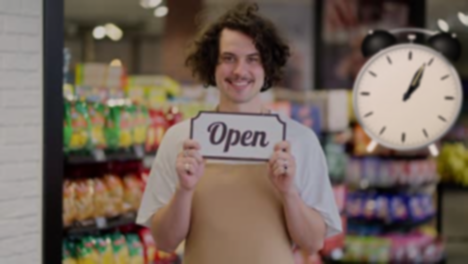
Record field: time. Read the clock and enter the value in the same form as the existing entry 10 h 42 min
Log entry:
1 h 04 min
